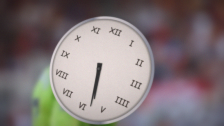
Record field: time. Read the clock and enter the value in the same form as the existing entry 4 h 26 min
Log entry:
5 h 28 min
